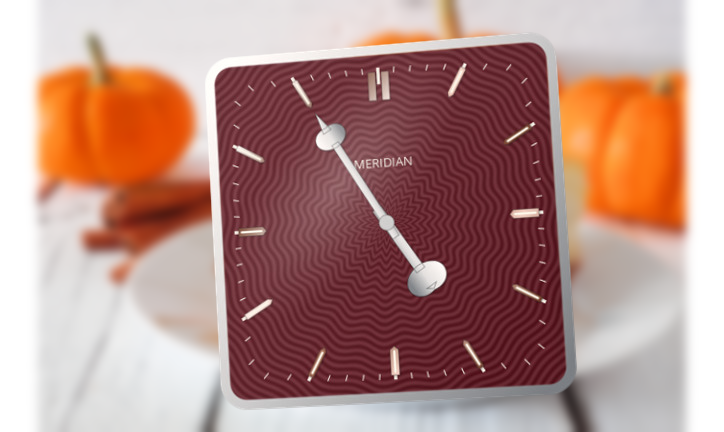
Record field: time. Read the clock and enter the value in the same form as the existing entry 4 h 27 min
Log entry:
4 h 55 min
